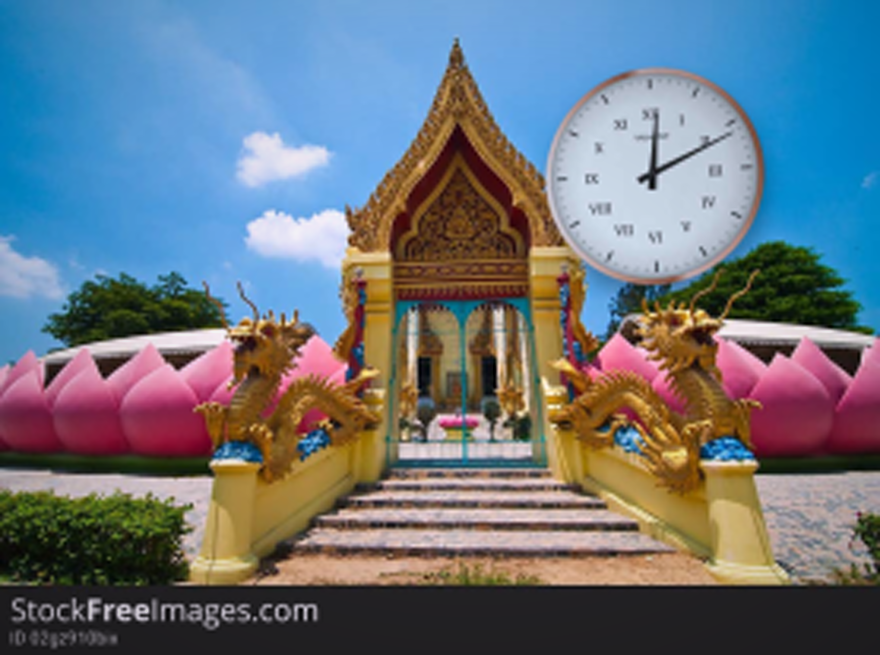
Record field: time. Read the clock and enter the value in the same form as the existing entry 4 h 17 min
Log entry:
12 h 11 min
